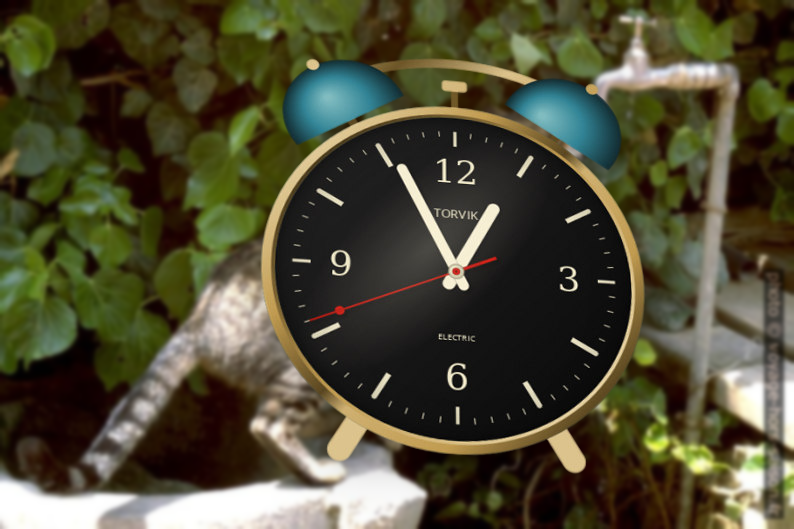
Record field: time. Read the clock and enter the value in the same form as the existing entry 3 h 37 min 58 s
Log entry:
12 h 55 min 41 s
